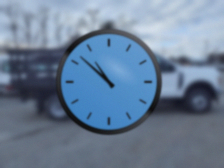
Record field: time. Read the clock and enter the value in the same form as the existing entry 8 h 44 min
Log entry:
10 h 52 min
